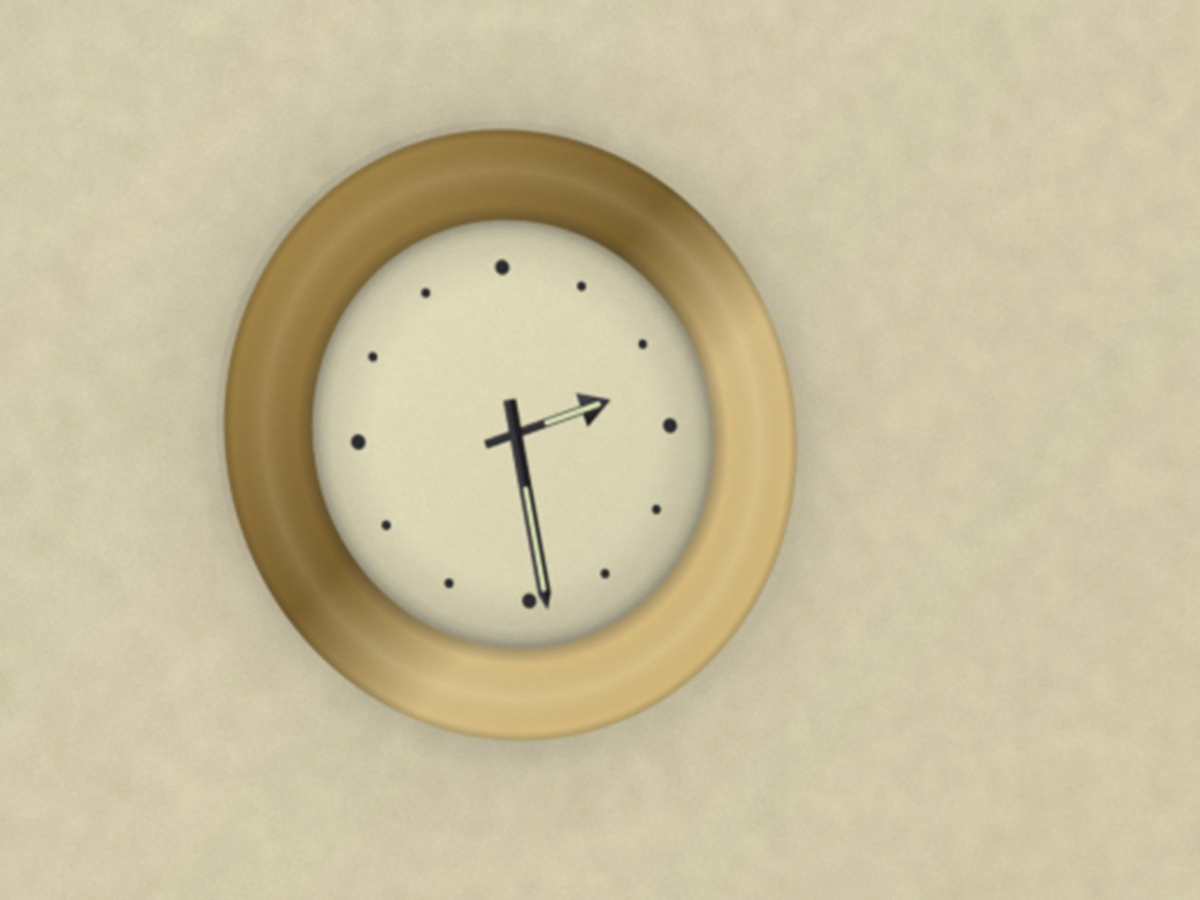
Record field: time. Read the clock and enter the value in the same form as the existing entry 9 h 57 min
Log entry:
2 h 29 min
